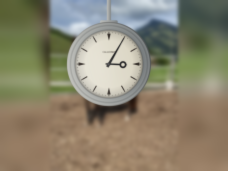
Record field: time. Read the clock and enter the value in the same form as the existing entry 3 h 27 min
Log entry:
3 h 05 min
